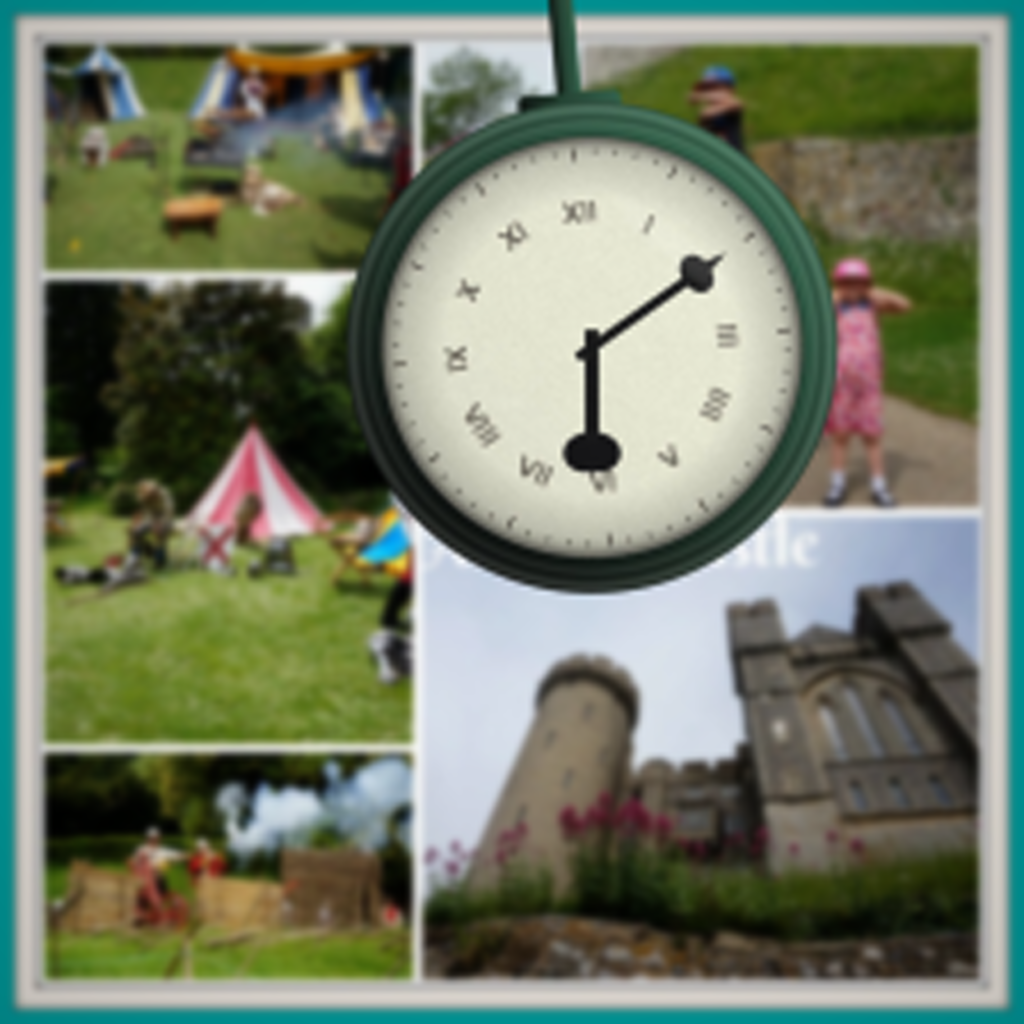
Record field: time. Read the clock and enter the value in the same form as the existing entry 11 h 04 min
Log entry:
6 h 10 min
